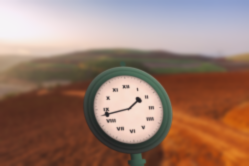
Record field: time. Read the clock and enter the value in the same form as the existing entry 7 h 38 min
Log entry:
1 h 43 min
